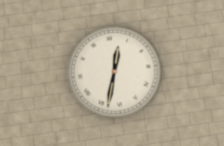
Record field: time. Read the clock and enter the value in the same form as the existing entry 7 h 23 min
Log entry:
12 h 33 min
